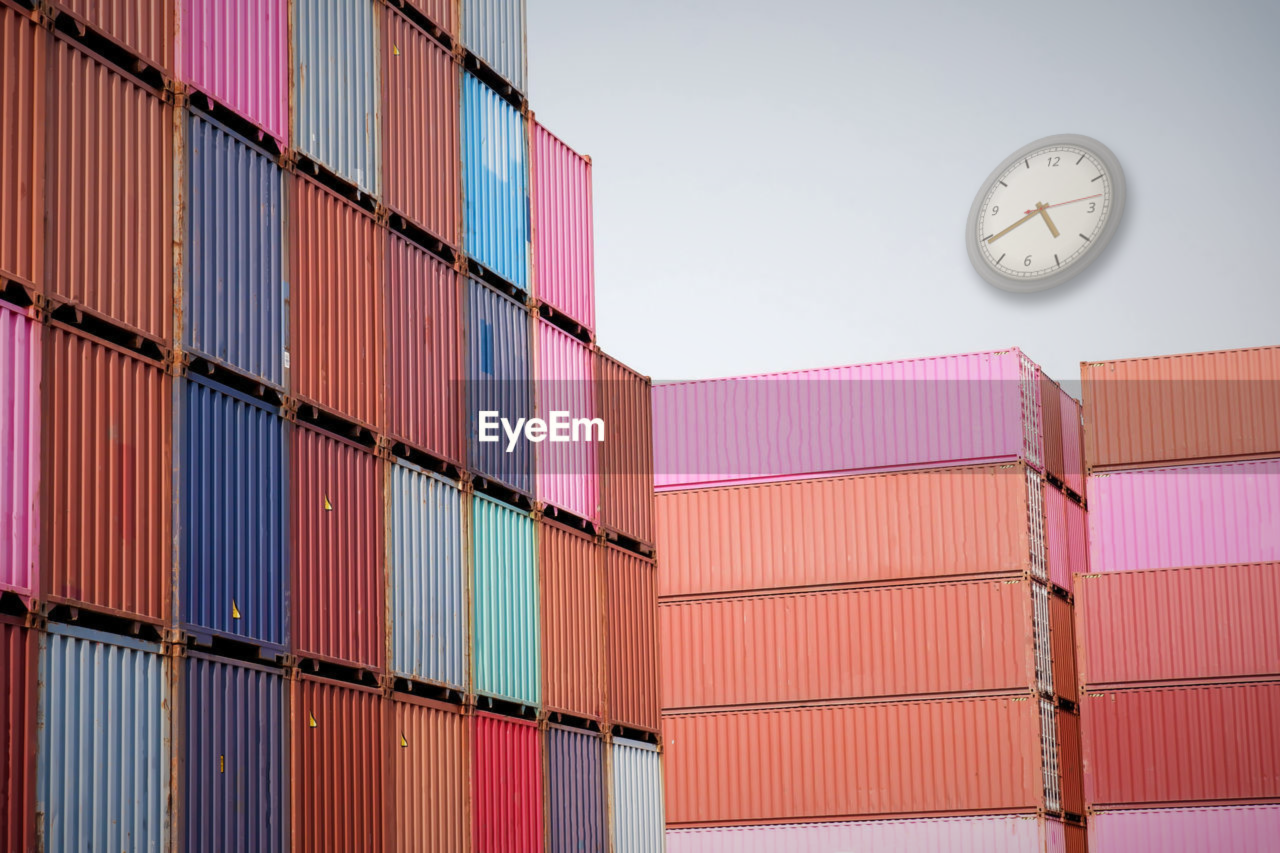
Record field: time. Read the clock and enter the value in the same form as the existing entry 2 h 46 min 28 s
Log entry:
4 h 39 min 13 s
